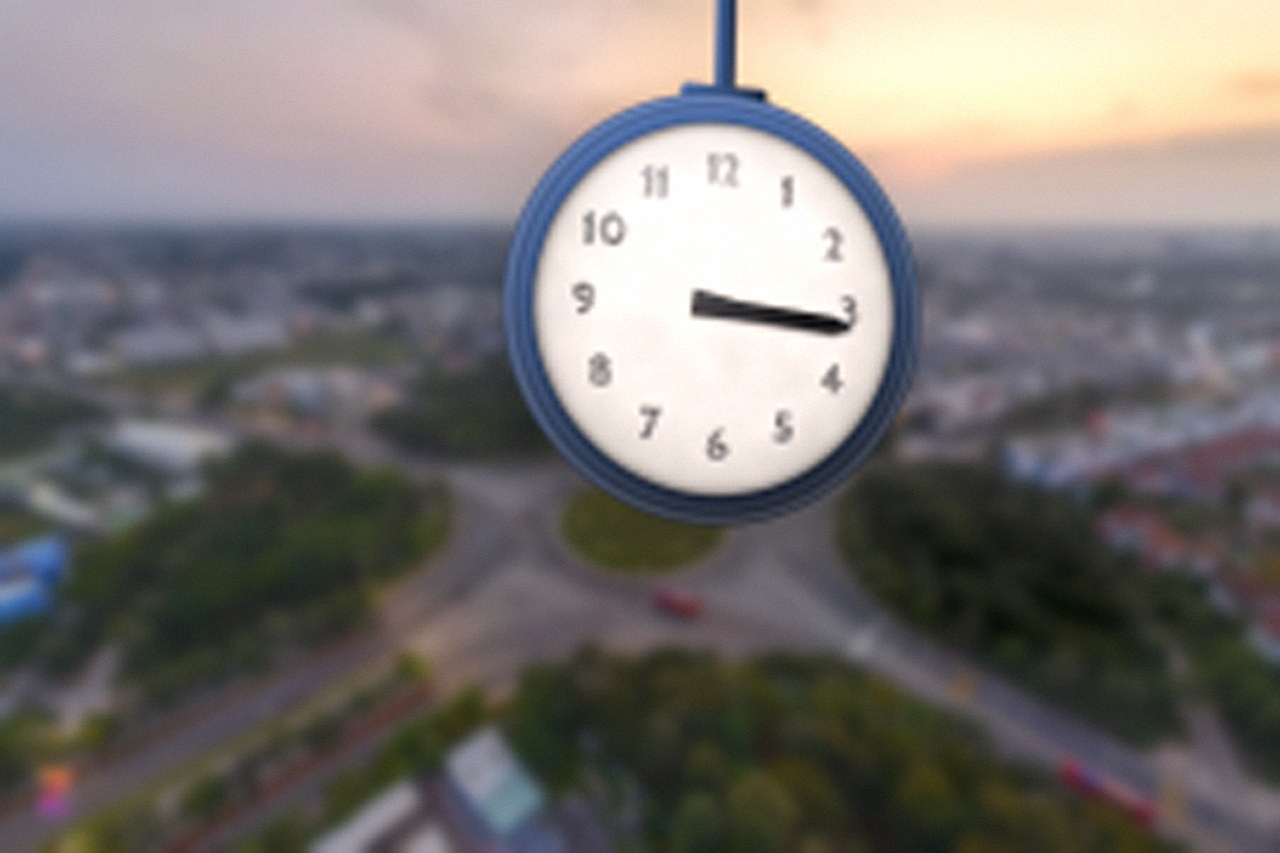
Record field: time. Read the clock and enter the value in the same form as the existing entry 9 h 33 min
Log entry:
3 h 16 min
